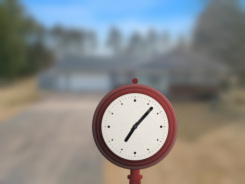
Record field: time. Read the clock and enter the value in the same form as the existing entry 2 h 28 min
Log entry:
7 h 07 min
